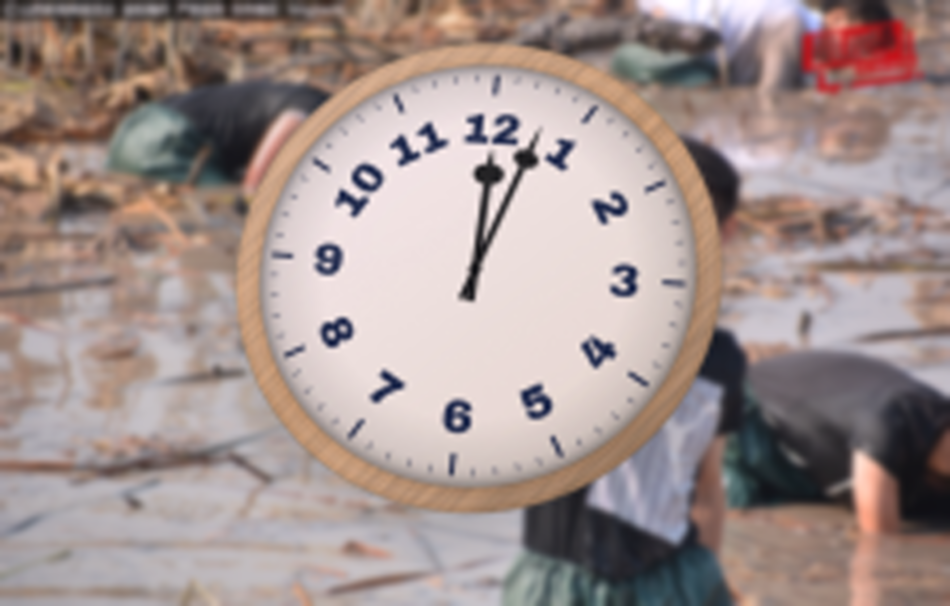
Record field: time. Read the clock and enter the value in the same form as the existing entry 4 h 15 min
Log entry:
12 h 03 min
